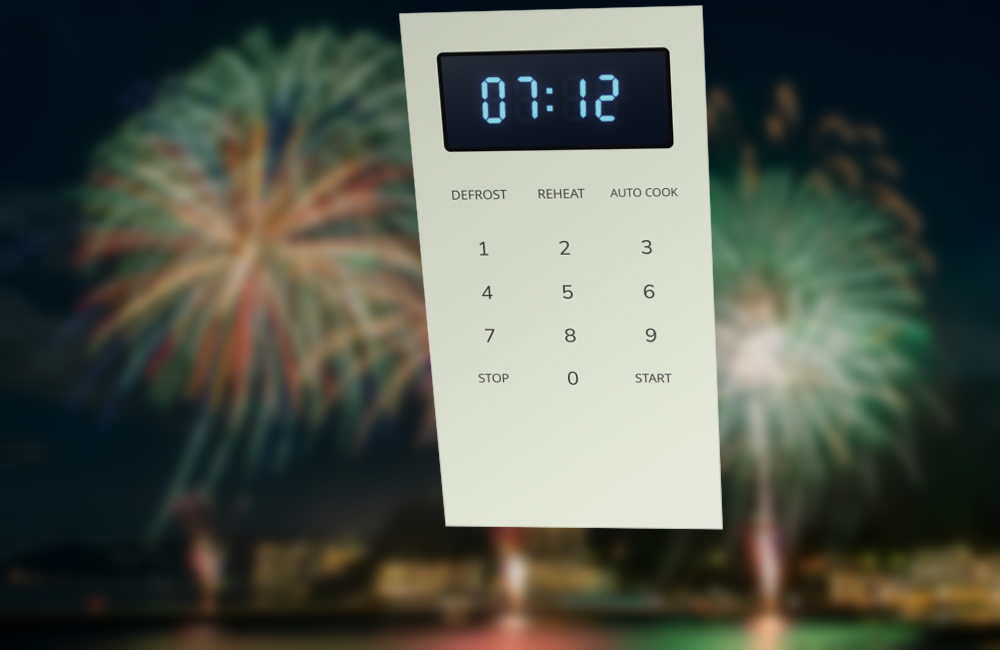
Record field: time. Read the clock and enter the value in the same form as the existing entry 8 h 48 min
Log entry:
7 h 12 min
